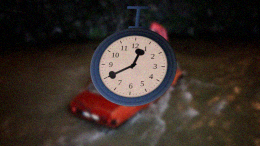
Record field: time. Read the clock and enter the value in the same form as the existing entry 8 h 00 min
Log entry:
12 h 40 min
